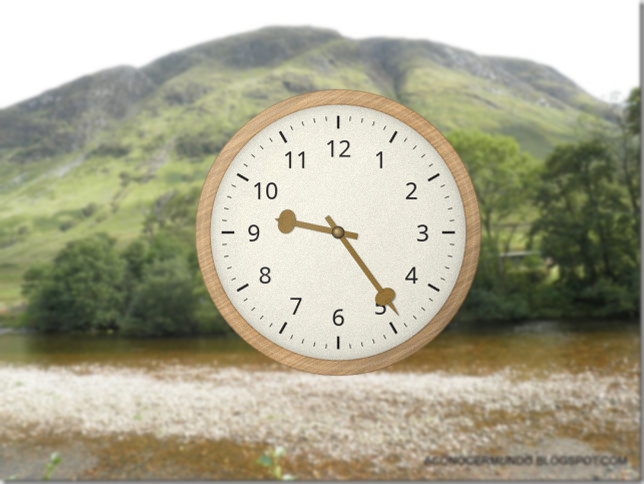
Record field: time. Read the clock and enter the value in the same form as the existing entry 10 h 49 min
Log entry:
9 h 24 min
